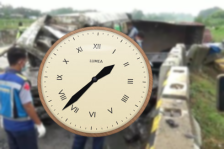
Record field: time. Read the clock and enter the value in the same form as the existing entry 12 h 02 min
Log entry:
1 h 37 min
